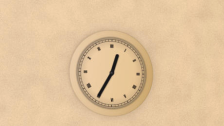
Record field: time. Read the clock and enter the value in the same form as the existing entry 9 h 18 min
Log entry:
12 h 35 min
